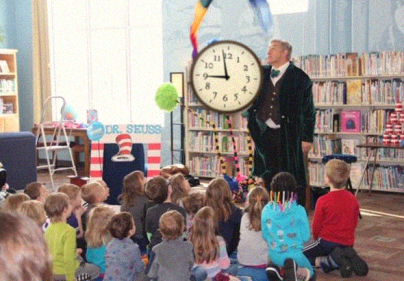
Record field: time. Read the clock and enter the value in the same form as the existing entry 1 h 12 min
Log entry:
8 h 58 min
